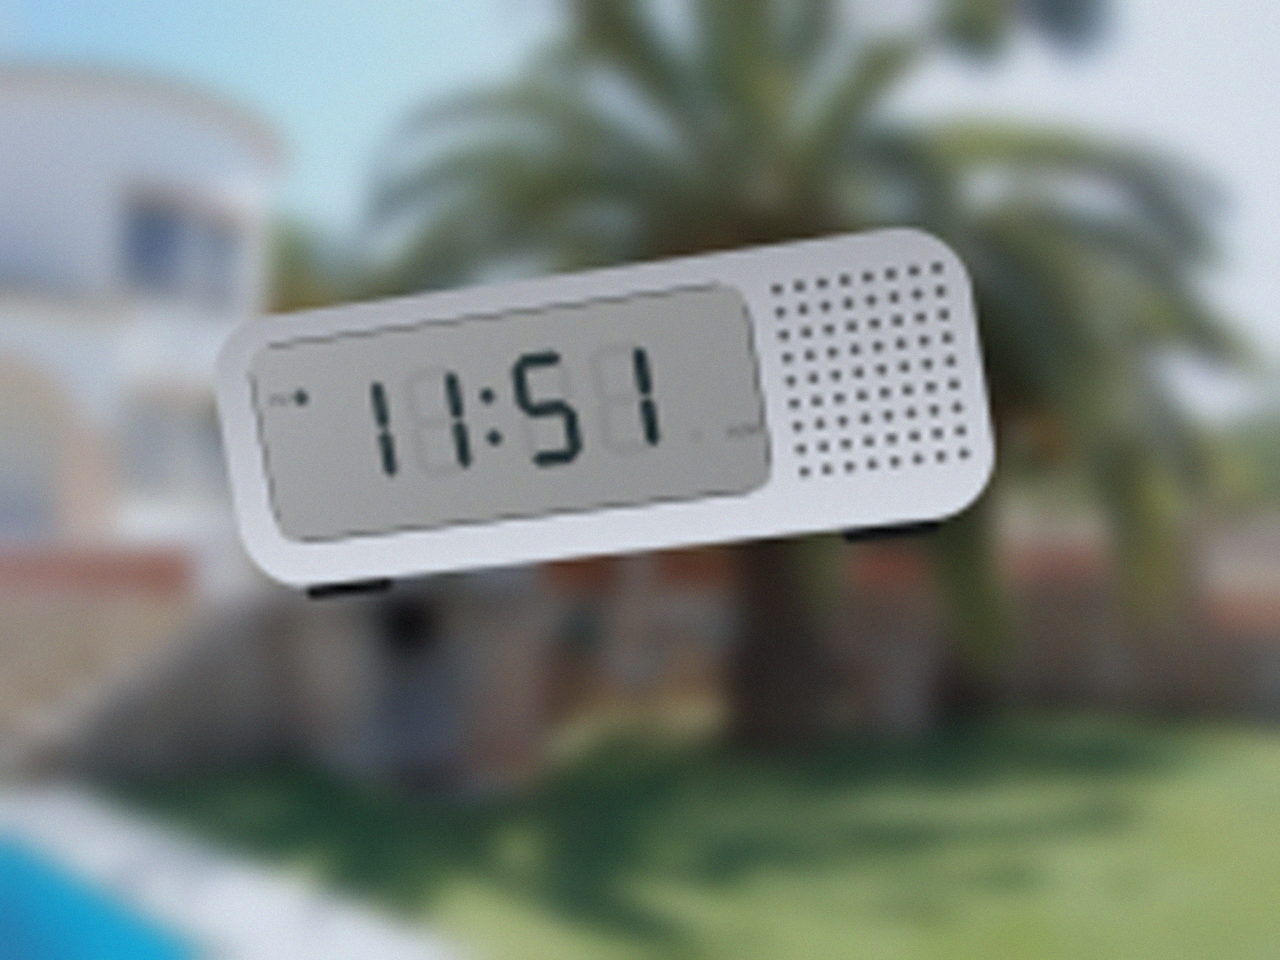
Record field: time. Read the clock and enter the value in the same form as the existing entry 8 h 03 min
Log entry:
11 h 51 min
